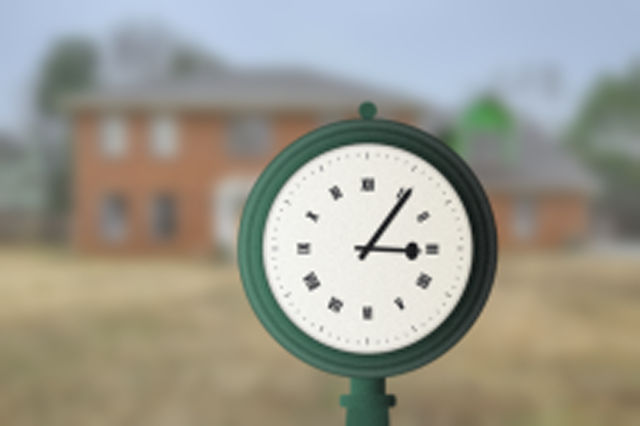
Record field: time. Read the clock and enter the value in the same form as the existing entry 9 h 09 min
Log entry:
3 h 06 min
